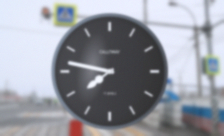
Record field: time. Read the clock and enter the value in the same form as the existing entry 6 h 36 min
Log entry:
7 h 47 min
